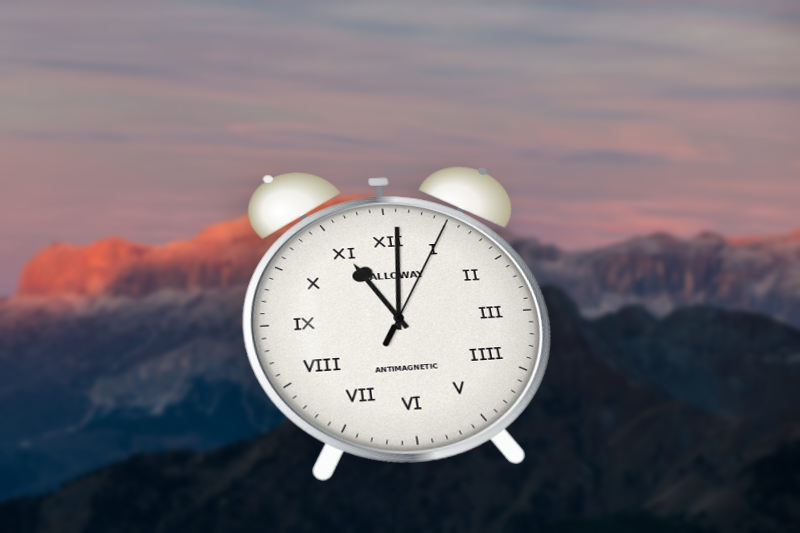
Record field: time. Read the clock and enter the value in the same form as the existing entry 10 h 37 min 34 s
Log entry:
11 h 01 min 05 s
